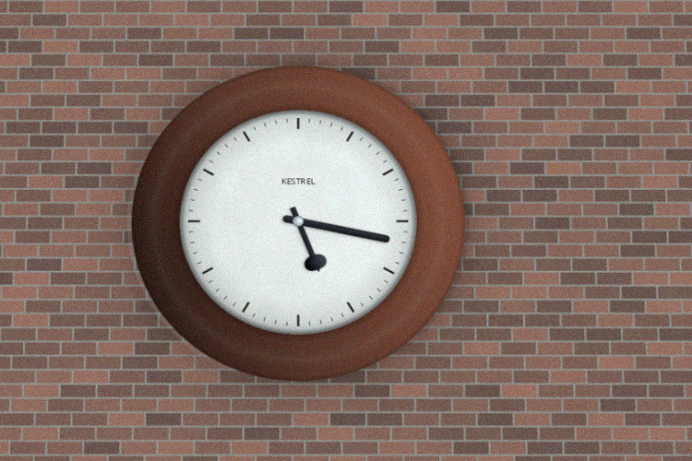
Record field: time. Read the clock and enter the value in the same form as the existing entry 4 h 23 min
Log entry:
5 h 17 min
